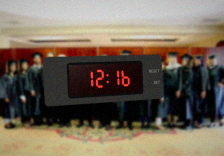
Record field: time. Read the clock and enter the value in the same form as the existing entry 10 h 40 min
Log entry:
12 h 16 min
